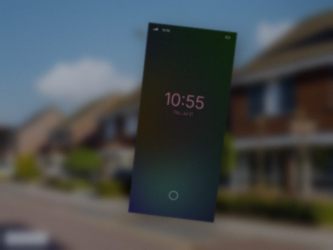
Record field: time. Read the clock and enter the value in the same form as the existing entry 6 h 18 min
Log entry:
10 h 55 min
